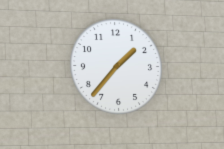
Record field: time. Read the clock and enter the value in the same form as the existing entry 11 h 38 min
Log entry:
1 h 37 min
